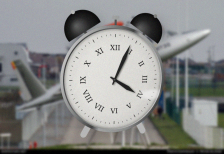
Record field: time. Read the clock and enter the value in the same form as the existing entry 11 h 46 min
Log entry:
4 h 04 min
